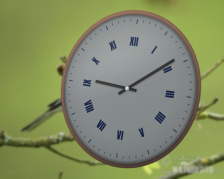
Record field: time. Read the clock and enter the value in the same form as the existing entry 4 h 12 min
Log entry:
9 h 09 min
